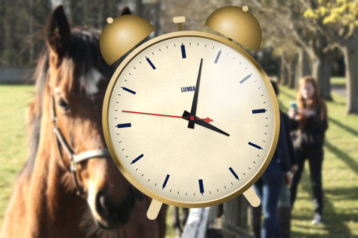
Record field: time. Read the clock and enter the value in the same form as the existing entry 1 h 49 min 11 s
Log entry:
4 h 02 min 47 s
